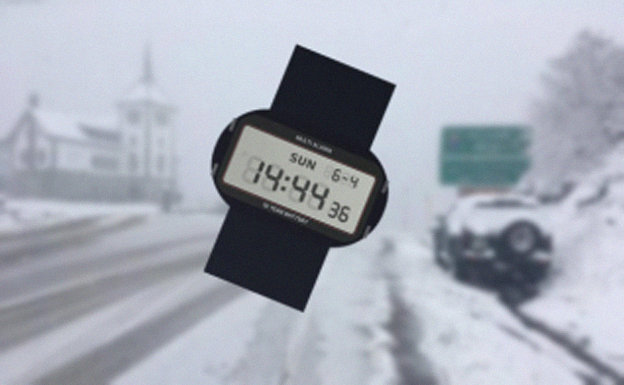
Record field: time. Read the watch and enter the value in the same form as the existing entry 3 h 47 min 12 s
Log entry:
14 h 44 min 36 s
